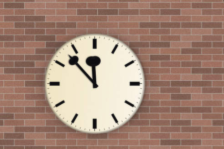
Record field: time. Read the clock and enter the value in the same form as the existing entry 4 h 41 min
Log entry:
11 h 53 min
